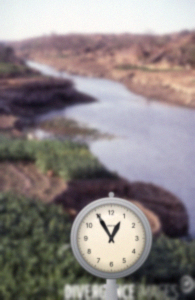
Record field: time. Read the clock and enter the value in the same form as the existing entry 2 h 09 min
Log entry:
12 h 55 min
